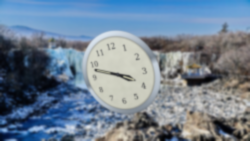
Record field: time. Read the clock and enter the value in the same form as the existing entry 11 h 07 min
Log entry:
3 h 48 min
